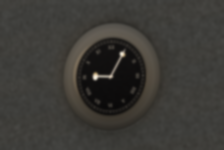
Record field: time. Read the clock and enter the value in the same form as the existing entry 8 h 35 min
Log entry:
9 h 05 min
